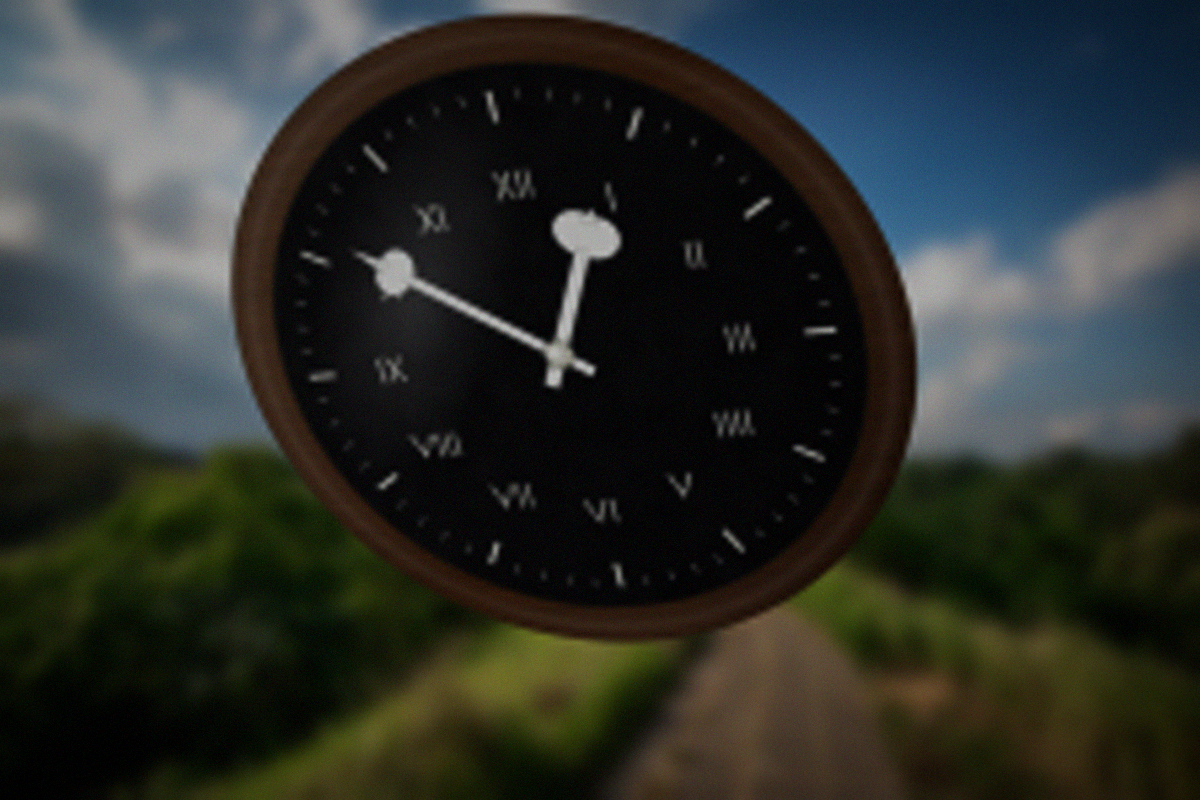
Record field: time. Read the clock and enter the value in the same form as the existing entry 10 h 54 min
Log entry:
12 h 51 min
